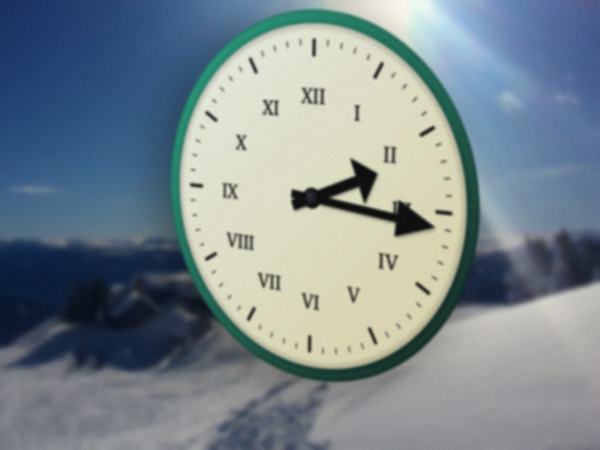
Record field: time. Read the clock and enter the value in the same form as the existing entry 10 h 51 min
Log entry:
2 h 16 min
